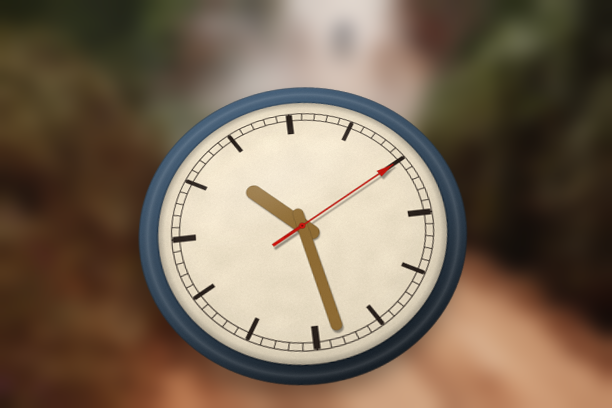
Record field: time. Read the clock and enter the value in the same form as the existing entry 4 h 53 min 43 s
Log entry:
10 h 28 min 10 s
